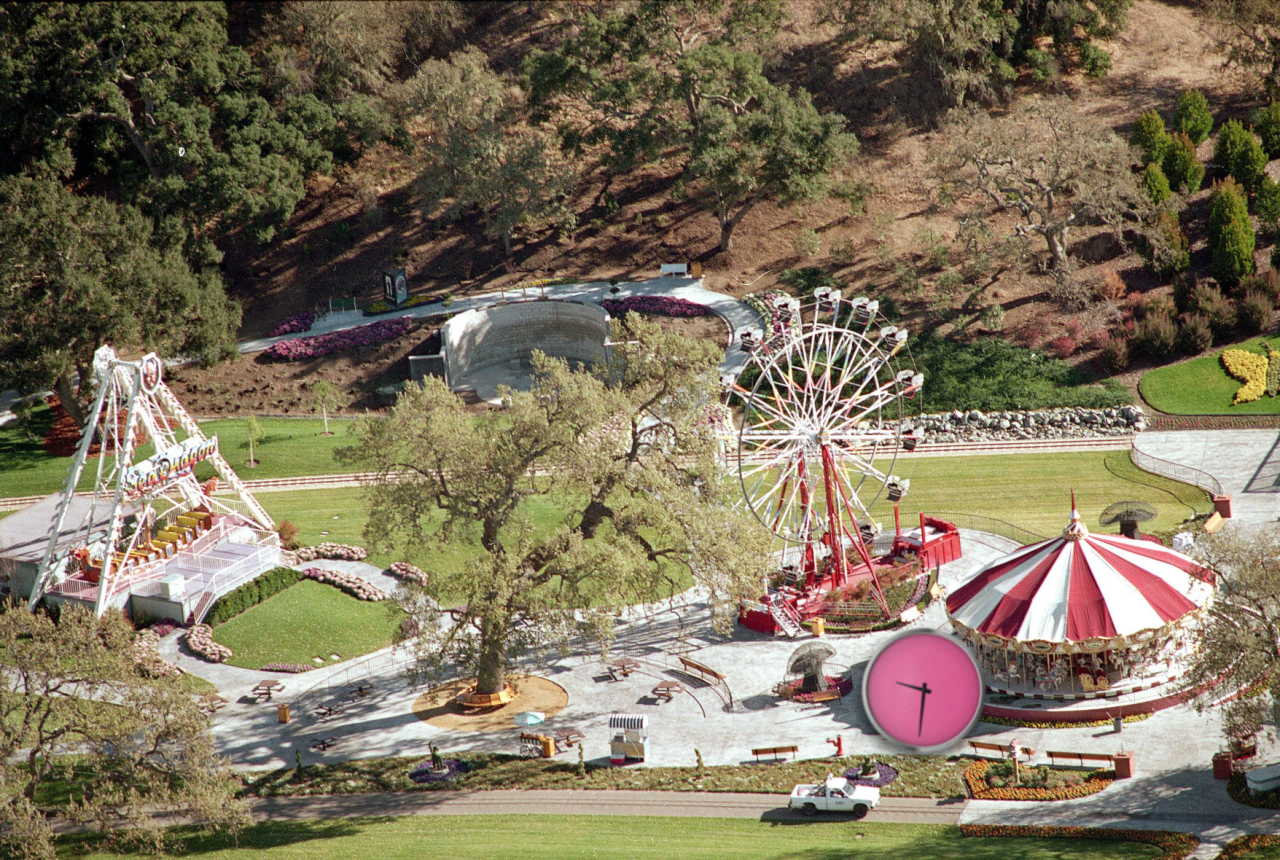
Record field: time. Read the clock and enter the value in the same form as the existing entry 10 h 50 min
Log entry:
9 h 31 min
